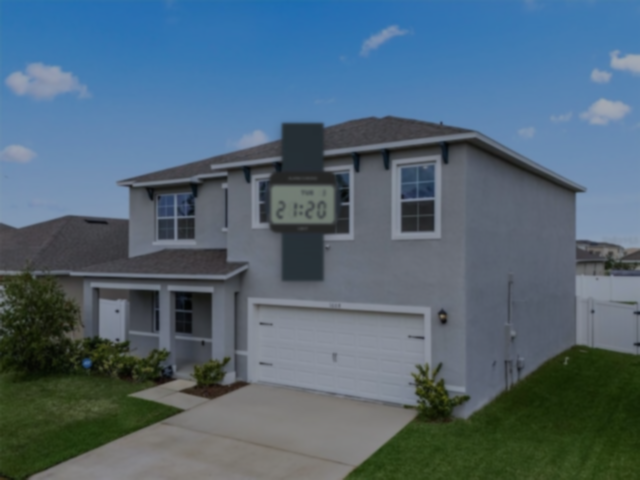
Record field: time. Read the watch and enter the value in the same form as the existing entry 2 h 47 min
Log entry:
21 h 20 min
